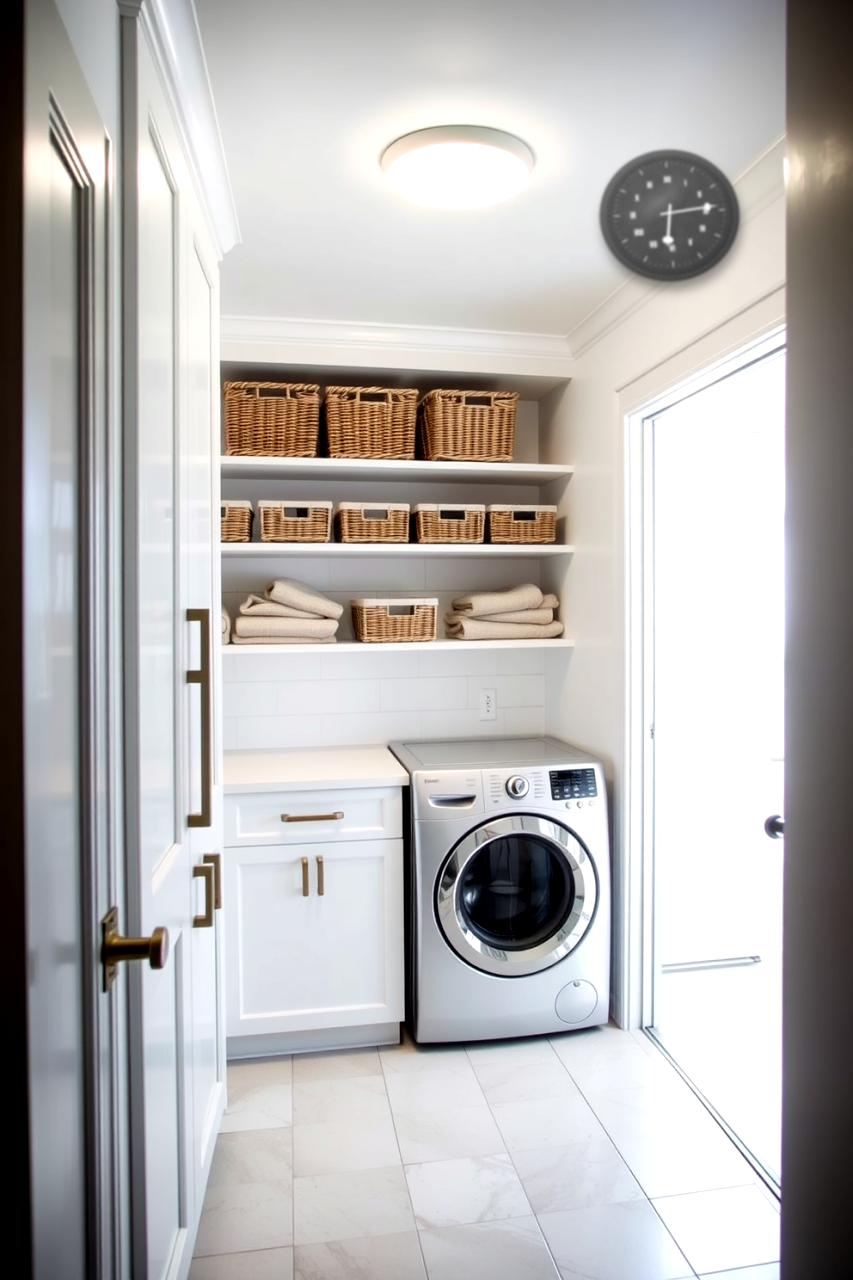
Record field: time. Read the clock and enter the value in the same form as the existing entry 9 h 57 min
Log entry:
6 h 14 min
